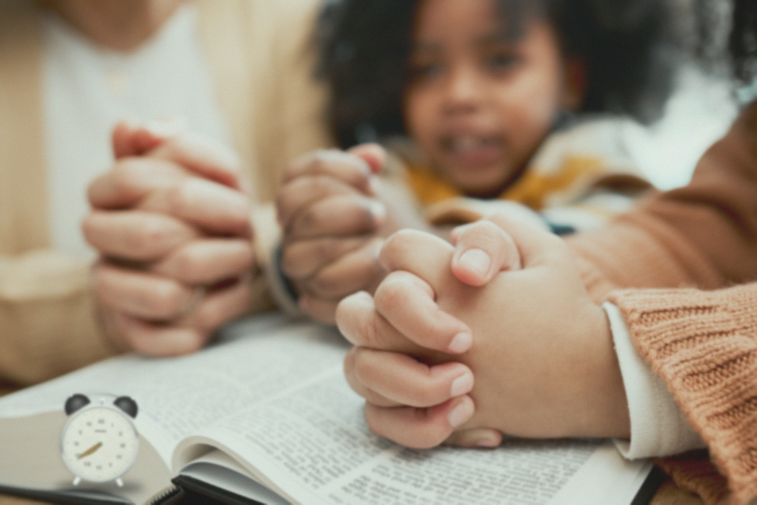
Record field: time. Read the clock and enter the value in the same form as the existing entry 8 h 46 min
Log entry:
7 h 39 min
